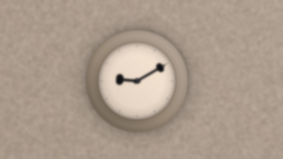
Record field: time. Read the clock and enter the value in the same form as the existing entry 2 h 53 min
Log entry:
9 h 10 min
